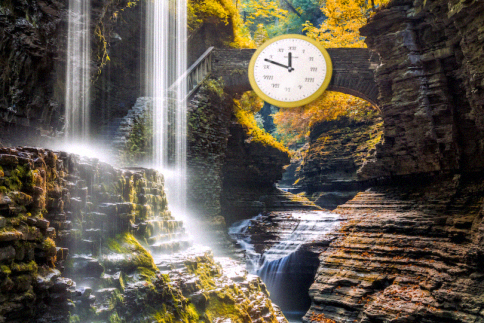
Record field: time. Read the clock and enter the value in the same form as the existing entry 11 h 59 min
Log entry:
11 h 48 min
